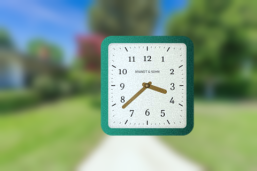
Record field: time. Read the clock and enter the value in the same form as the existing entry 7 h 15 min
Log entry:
3 h 38 min
